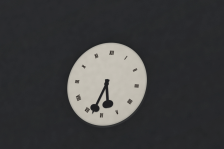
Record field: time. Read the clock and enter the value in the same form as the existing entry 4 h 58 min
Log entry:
5 h 33 min
